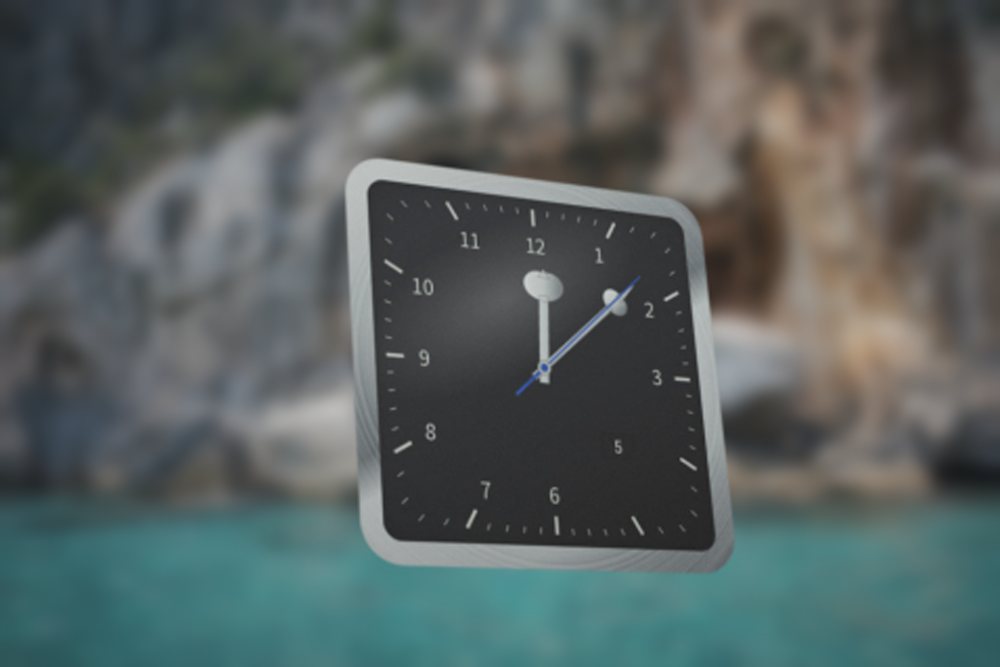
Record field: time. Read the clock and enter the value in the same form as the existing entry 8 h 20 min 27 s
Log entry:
12 h 08 min 08 s
